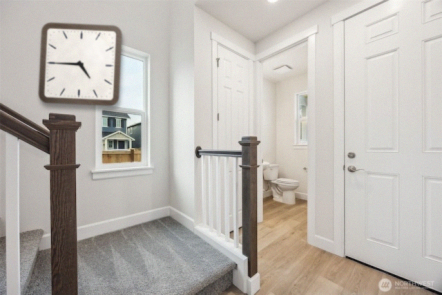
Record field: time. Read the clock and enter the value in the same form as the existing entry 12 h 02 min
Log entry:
4 h 45 min
